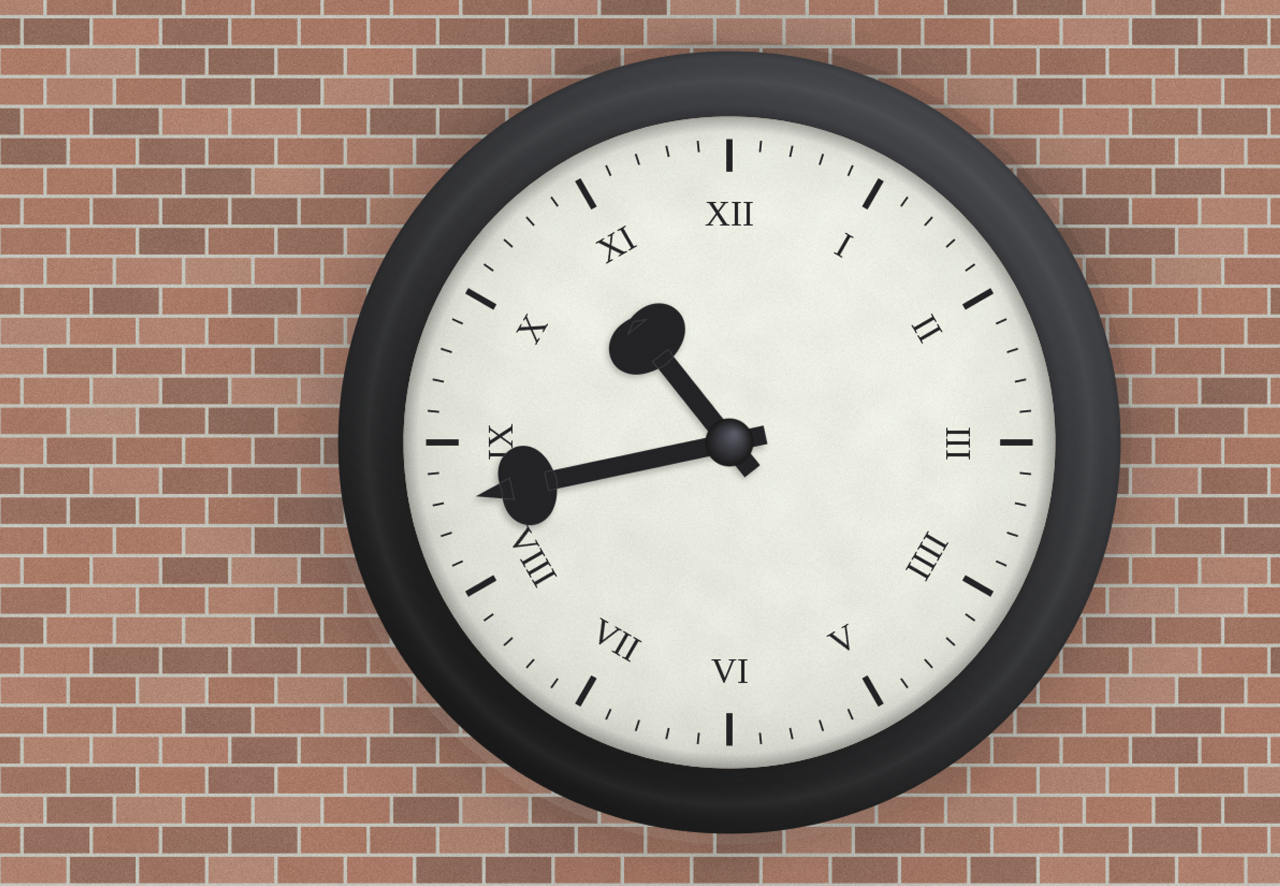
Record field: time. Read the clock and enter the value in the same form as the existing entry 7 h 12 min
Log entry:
10 h 43 min
